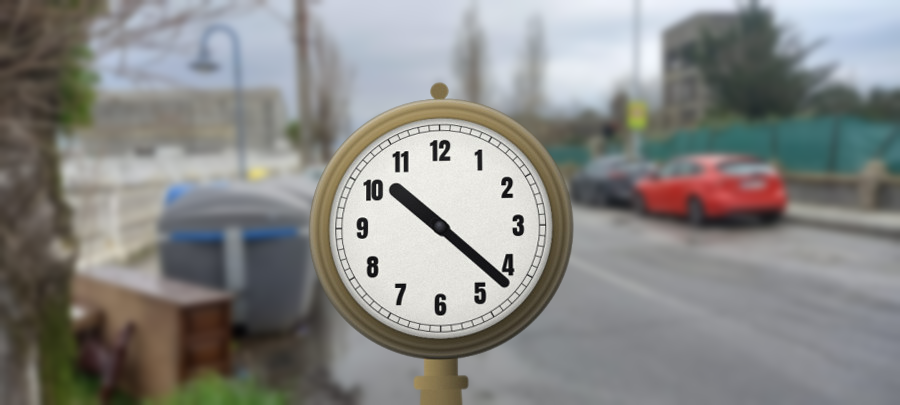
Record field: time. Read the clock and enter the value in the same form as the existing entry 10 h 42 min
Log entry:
10 h 22 min
